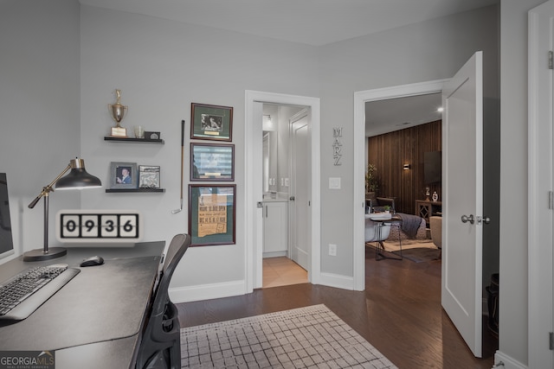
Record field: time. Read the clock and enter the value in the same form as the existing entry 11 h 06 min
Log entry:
9 h 36 min
